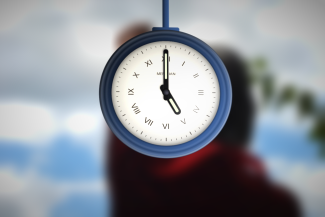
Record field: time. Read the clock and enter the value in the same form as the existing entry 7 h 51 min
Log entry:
5 h 00 min
